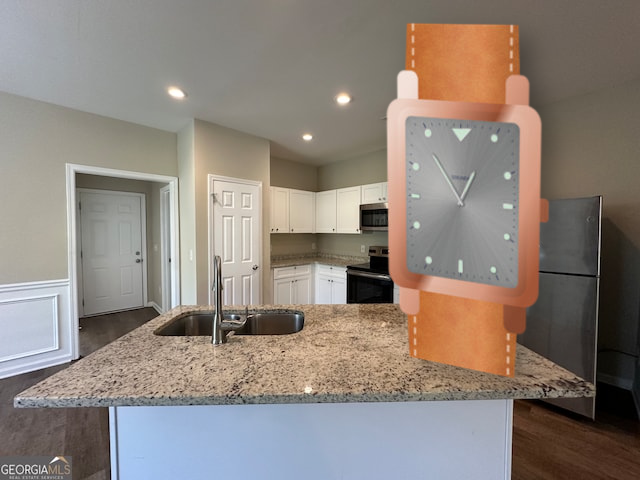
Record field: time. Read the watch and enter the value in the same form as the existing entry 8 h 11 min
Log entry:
12 h 54 min
